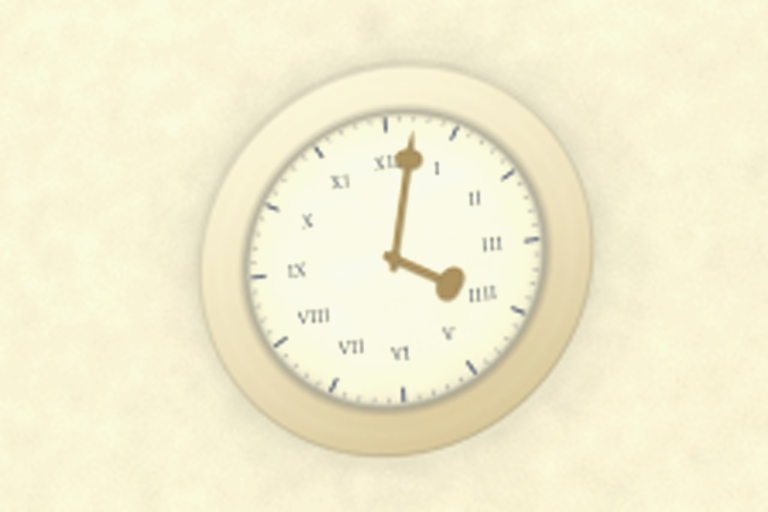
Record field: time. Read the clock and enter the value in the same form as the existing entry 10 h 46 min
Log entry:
4 h 02 min
